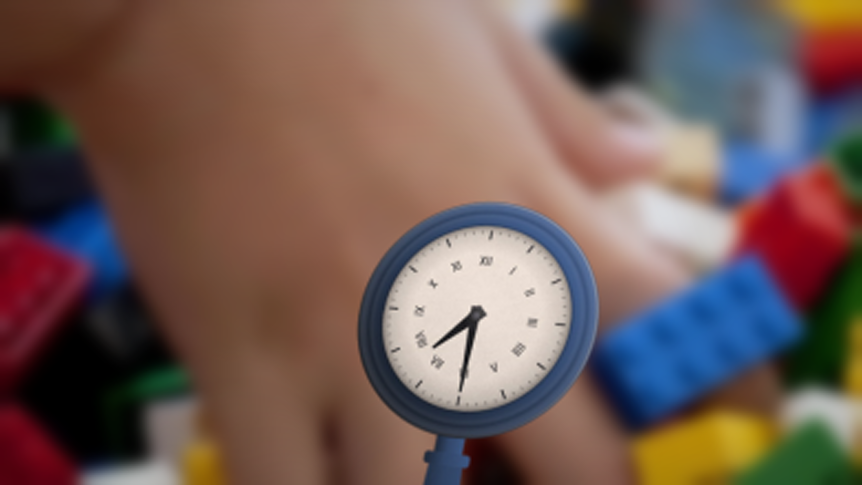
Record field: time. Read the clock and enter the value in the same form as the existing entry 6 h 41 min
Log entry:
7 h 30 min
